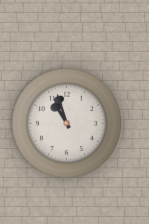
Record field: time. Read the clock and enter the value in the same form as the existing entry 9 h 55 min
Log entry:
10 h 57 min
